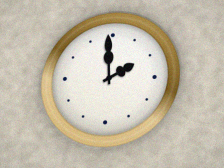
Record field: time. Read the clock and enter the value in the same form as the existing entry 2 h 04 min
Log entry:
1 h 59 min
